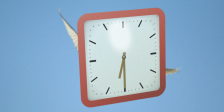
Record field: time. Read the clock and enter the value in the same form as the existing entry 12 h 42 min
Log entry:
6 h 30 min
